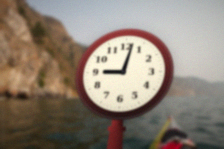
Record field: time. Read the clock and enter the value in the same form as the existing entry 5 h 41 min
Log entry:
9 h 02 min
